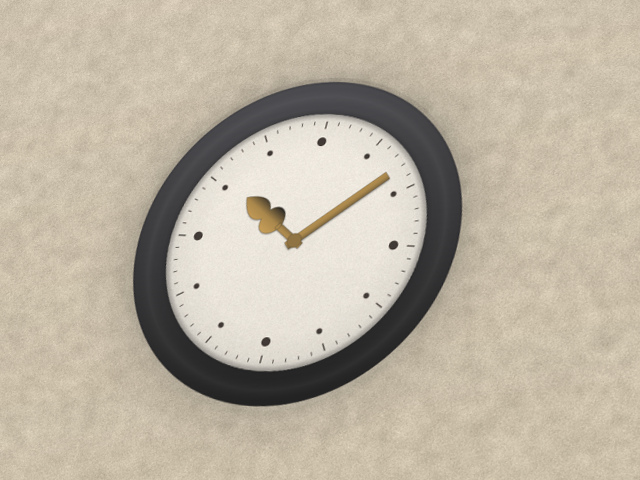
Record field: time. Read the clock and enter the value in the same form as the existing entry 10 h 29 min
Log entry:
10 h 08 min
